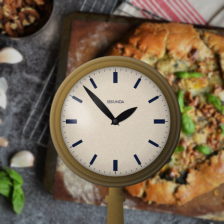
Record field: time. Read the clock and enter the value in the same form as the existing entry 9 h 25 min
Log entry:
1 h 53 min
